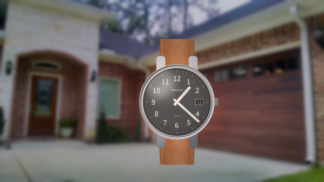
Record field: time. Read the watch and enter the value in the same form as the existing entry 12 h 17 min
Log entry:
1 h 22 min
